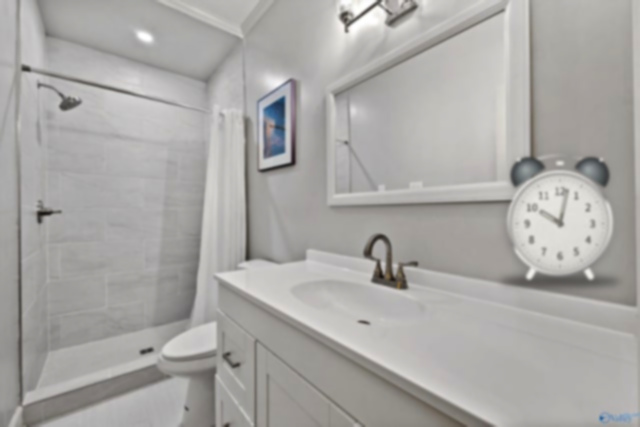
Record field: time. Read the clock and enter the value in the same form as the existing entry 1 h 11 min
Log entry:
10 h 02 min
